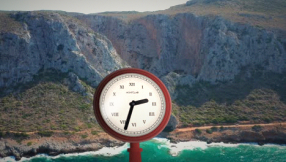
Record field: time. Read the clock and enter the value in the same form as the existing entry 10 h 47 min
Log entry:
2 h 33 min
